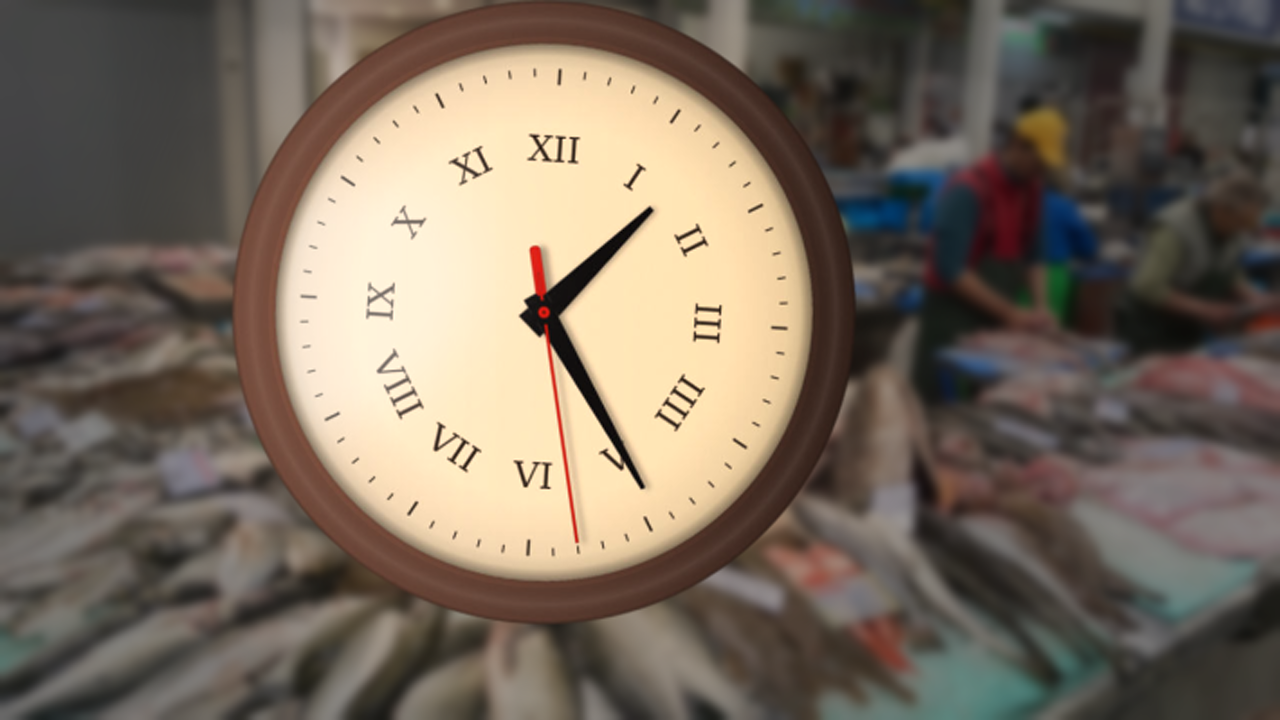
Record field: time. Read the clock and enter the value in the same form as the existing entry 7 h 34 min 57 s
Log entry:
1 h 24 min 28 s
